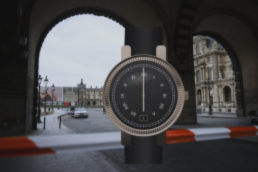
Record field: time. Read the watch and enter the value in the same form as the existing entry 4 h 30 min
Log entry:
6 h 00 min
